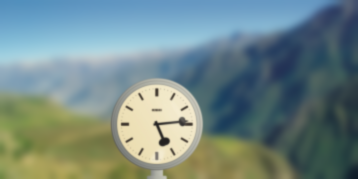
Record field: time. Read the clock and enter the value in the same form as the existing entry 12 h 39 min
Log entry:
5 h 14 min
